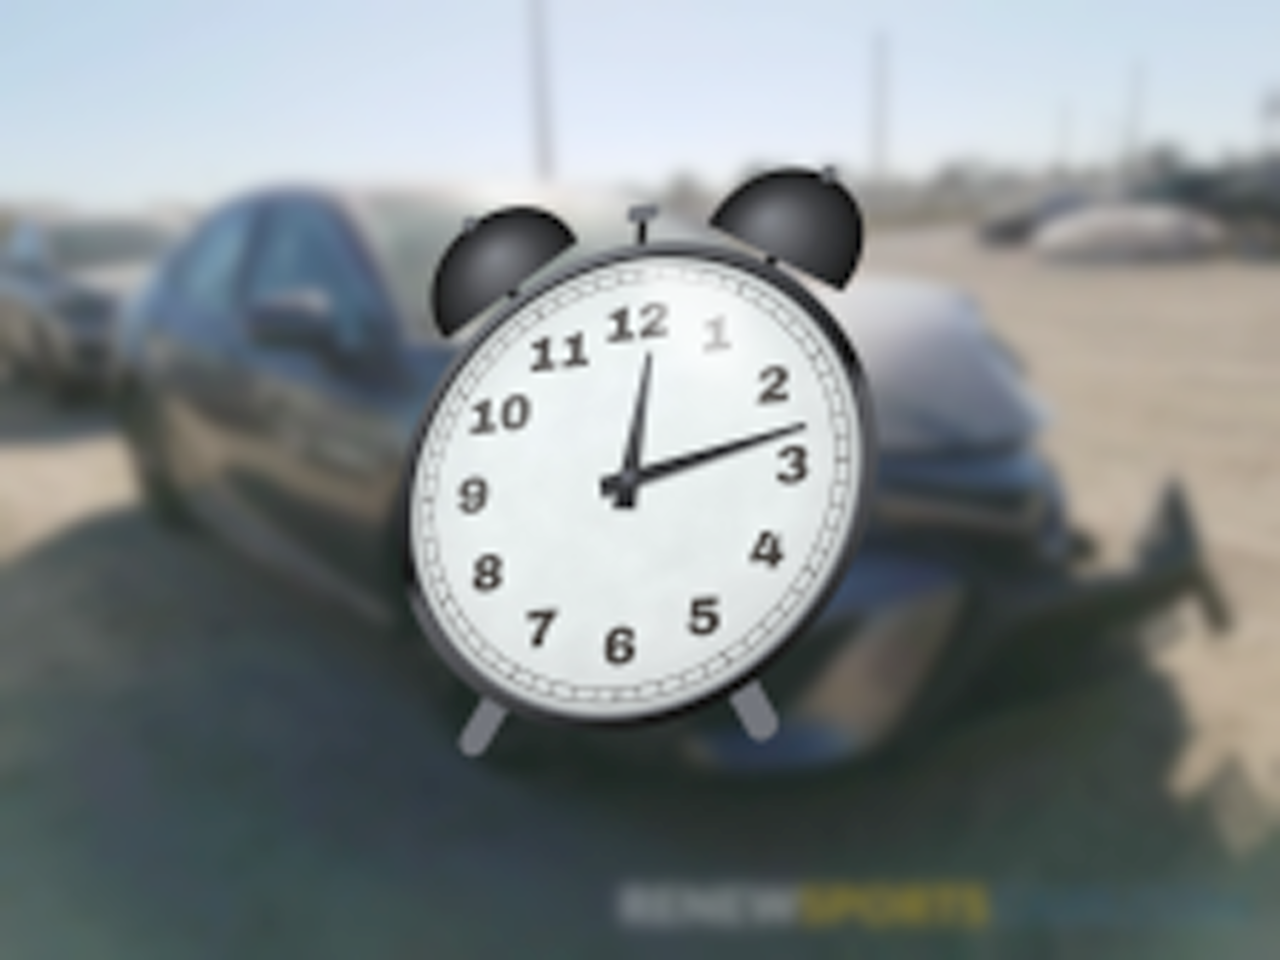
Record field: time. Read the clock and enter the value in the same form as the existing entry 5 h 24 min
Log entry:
12 h 13 min
